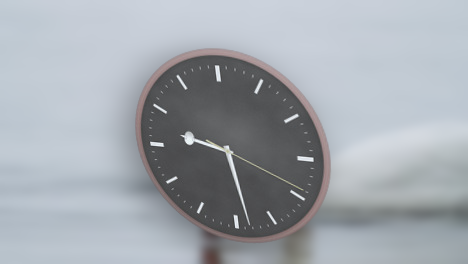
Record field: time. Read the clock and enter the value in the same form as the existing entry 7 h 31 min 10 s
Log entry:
9 h 28 min 19 s
